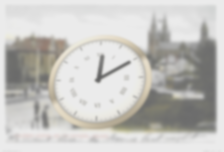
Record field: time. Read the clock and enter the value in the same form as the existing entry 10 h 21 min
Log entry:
12 h 10 min
